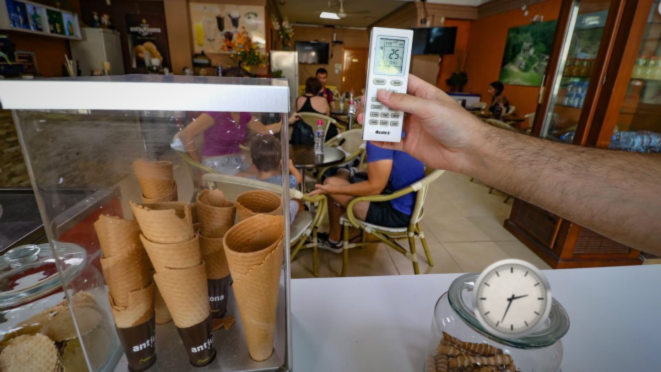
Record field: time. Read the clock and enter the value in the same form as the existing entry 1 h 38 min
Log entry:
2 h 34 min
